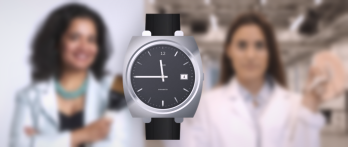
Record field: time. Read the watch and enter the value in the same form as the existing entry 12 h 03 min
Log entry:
11 h 45 min
